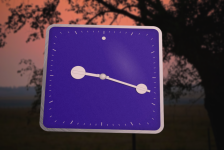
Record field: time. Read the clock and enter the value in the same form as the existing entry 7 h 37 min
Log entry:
9 h 18 min
